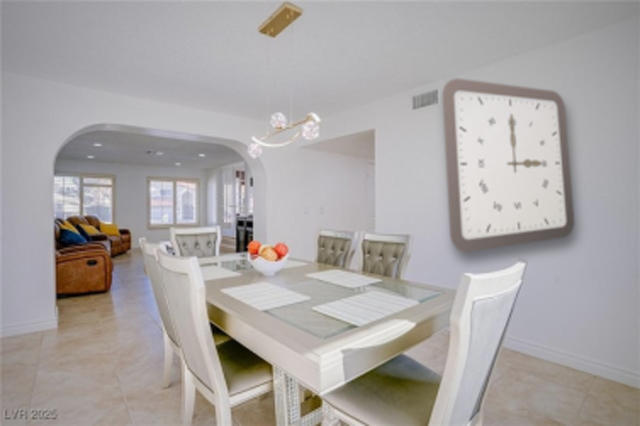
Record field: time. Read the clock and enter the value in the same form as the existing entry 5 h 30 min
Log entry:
3 h 00 min
